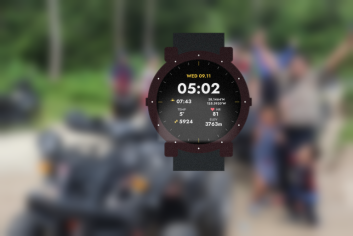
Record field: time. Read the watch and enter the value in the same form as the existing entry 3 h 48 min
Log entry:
5 h 02 min
